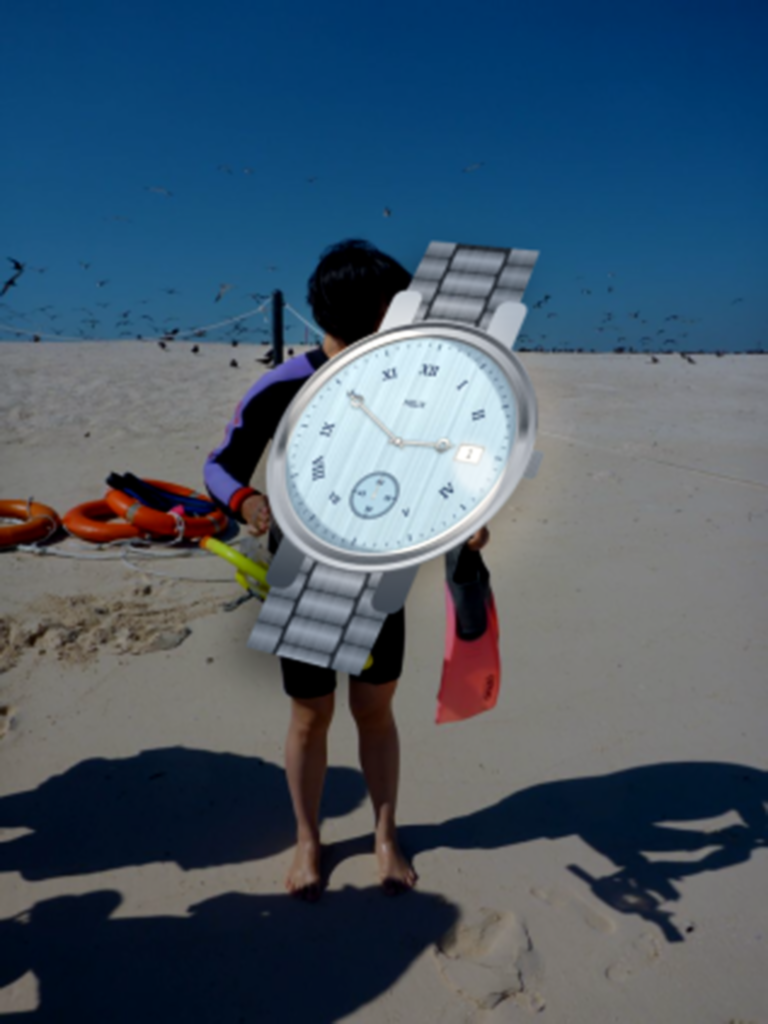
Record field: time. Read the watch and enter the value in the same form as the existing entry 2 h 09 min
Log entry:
2 h 50 min
